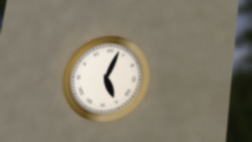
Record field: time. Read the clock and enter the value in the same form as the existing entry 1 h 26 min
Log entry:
5 h 03 min
